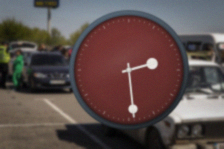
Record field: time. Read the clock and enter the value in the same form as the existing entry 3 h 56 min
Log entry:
2 h 29 min
